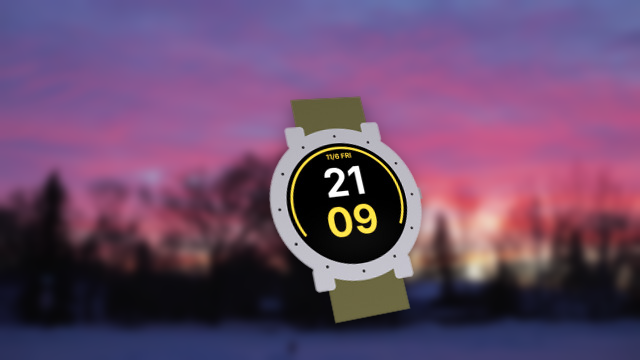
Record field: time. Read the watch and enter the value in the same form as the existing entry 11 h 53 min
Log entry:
21 h 09 min
